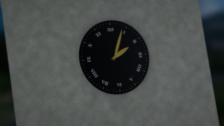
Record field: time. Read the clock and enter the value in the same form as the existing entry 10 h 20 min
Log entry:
2 h 04 min
